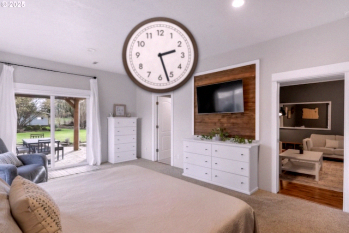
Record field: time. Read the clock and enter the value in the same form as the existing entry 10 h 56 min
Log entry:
2 h 27 min
